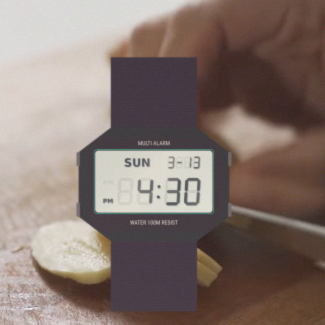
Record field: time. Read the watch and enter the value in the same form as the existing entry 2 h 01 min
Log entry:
4 h 30 min
